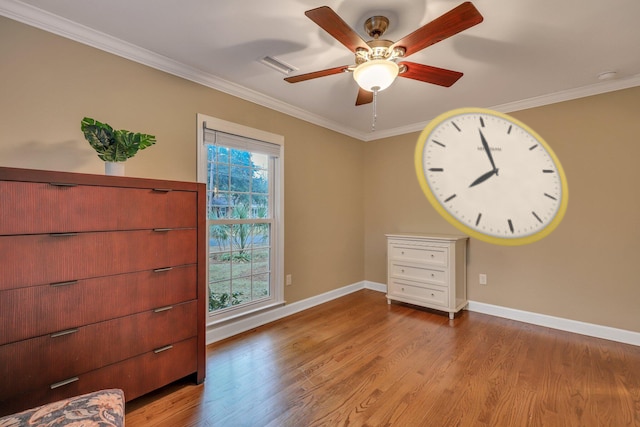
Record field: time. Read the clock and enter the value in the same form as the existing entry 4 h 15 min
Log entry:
7 h 59 min
